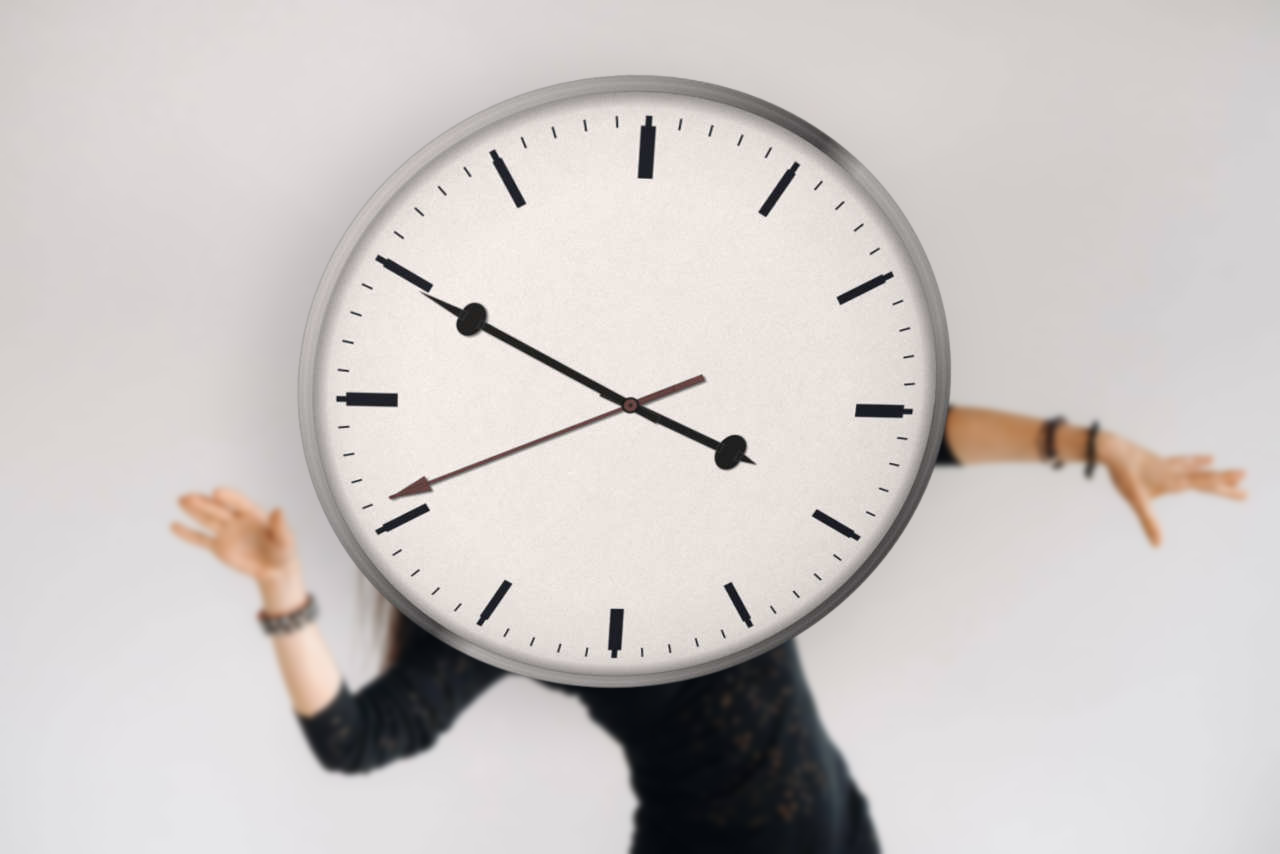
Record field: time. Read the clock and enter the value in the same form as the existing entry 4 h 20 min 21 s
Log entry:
3 h 49 min 41 s
